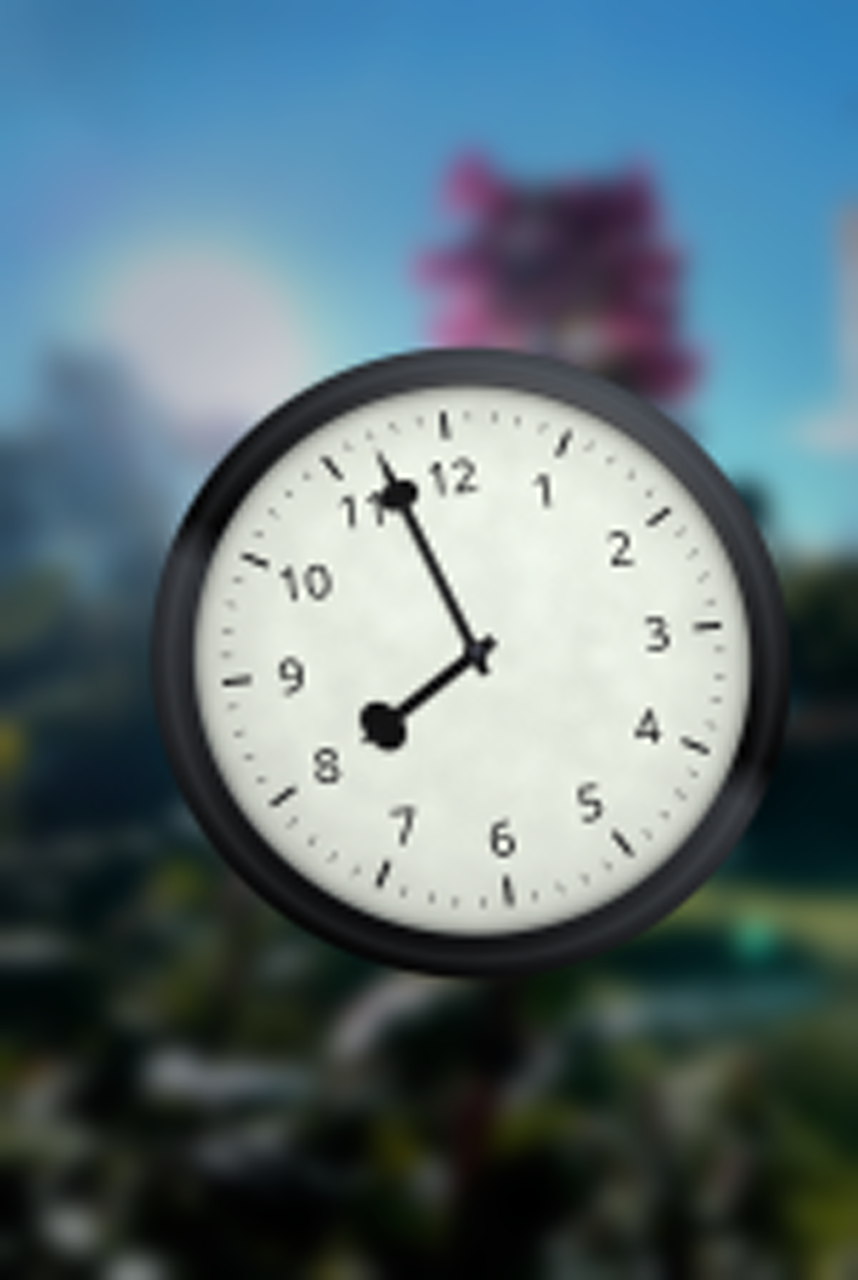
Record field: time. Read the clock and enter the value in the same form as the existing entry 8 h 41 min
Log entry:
7 h 57 min
